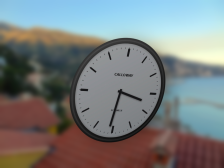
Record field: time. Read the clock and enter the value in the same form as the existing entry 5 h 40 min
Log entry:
3 h 31 min
